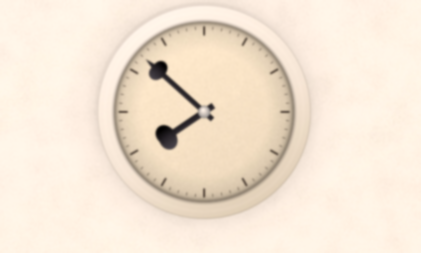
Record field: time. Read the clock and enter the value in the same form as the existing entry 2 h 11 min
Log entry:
7 h 52 min
